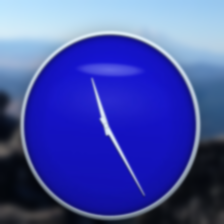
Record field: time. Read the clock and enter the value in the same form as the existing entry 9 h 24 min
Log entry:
11 h 25 min
